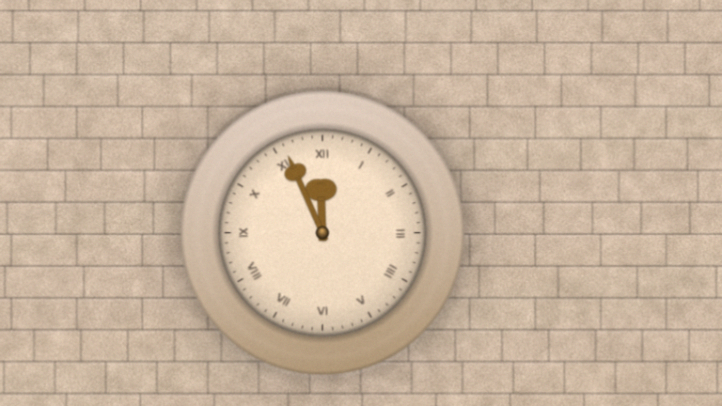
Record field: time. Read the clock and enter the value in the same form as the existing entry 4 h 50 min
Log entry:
11 h 56 min
